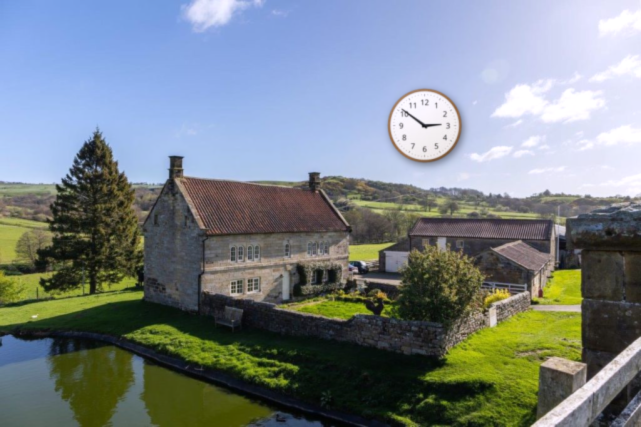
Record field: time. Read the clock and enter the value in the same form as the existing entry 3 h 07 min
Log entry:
2 h 51 min
